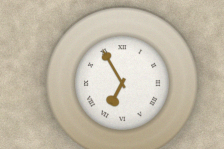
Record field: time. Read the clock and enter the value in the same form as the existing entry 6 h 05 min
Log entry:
6 h 55 min
